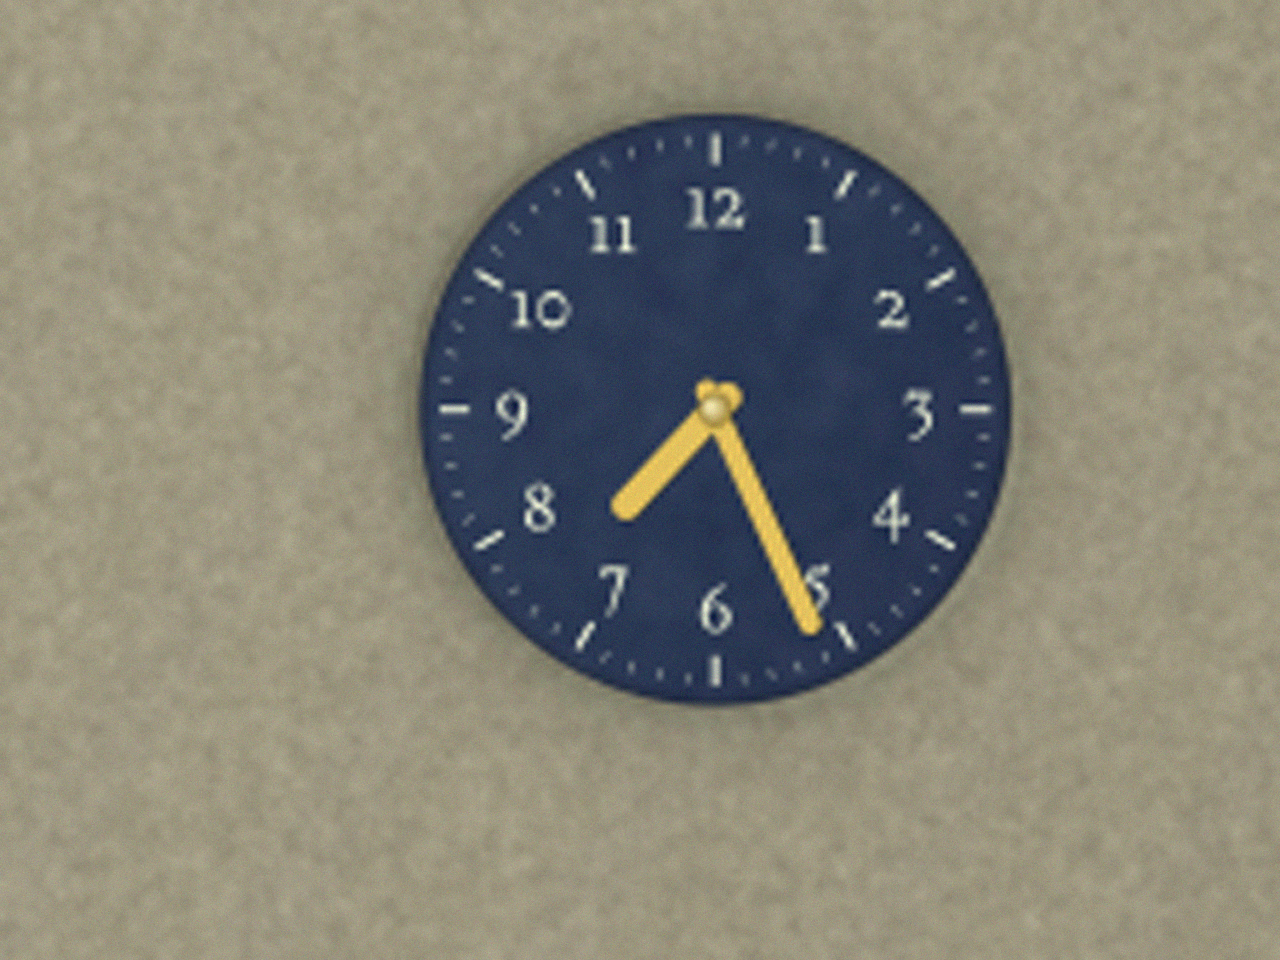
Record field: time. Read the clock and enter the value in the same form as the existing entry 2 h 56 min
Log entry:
7 h 26 min
